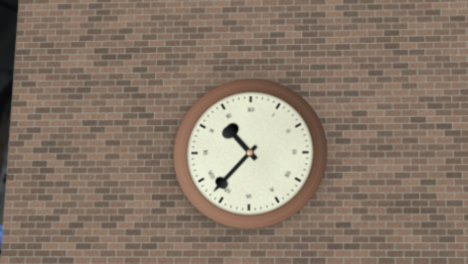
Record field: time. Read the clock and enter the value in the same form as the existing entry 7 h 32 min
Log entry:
10 h 37 min
